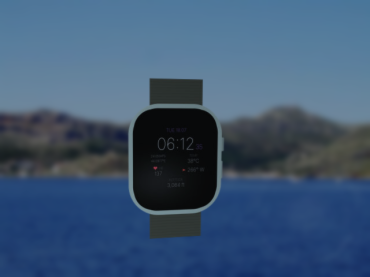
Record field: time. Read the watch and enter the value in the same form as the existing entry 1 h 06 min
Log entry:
6 h 12 min
